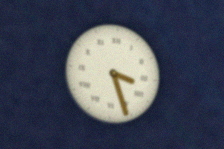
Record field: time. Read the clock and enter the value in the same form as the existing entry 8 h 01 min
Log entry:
3 h 26 min
